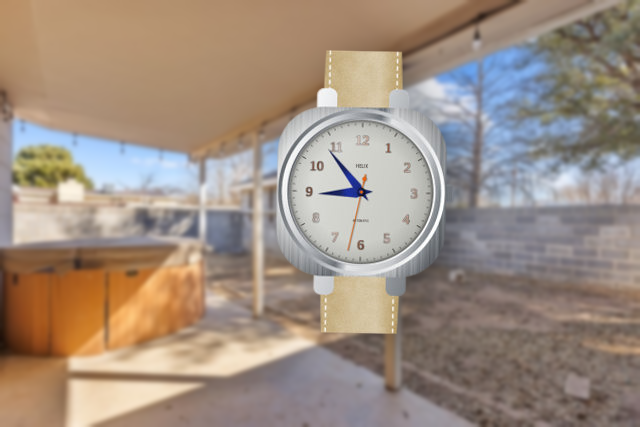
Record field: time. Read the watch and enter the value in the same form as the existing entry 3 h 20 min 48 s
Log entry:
8 h 53 min 32 s
